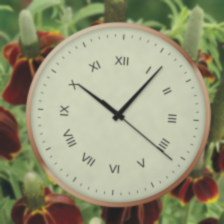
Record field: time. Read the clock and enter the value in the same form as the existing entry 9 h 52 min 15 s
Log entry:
10 h 06 min 21 s
